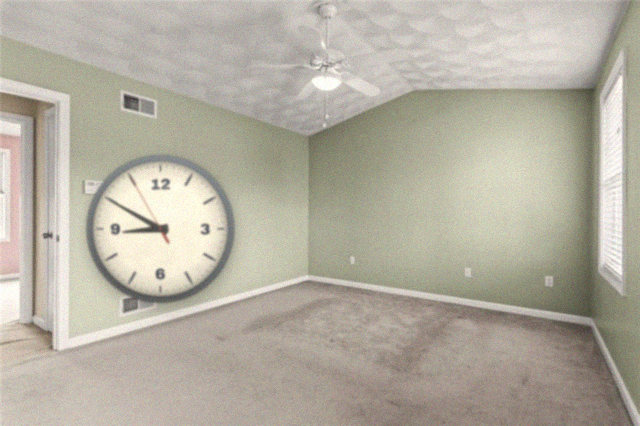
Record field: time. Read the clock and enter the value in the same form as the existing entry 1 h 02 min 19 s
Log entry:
8 h 49 min 55 s
